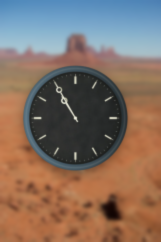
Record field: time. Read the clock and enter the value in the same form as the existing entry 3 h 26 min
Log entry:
10 h 55 min
